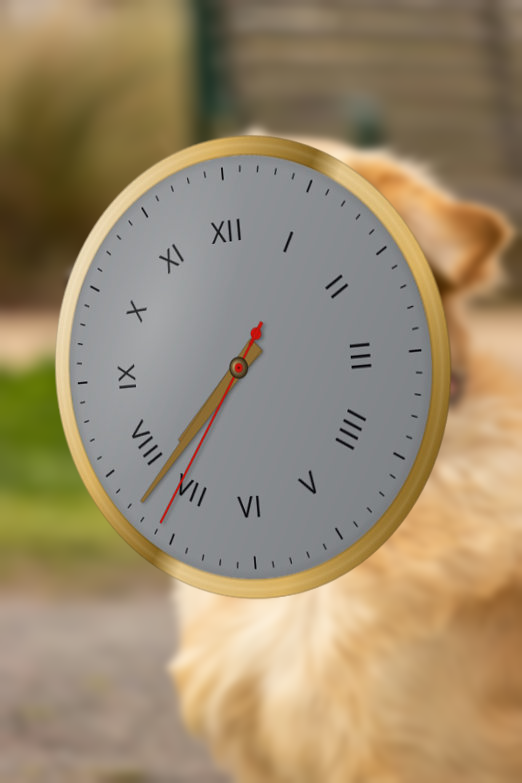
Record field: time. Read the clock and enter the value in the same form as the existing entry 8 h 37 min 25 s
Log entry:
7 h 37 min 36 s
